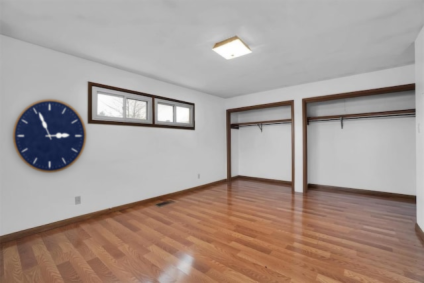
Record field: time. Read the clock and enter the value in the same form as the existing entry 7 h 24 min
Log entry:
2 h 56 min
